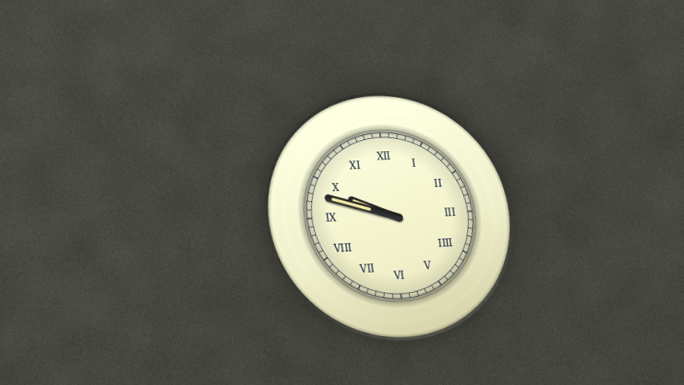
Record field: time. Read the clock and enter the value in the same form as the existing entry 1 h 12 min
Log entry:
9 h 48 min
